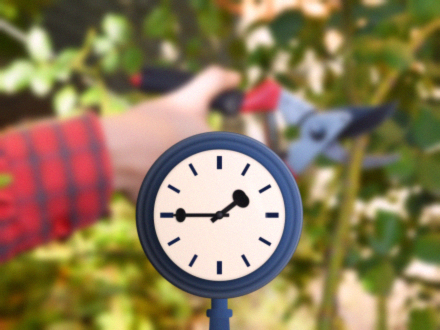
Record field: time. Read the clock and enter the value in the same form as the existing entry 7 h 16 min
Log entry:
1 h 45 min
